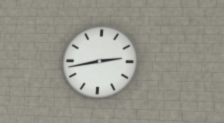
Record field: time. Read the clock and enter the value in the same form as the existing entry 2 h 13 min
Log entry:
2 h 43 min
